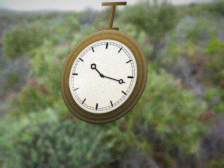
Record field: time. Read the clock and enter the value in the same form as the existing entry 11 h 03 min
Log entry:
10 h 17 min
